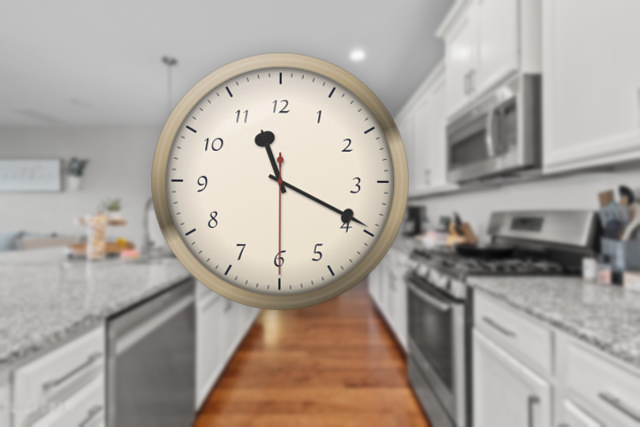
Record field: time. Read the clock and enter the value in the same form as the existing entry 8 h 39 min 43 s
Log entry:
11 h 19 min 30 s
